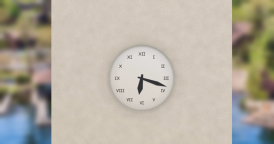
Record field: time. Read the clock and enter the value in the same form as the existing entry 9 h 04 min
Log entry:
6 h 18 min
